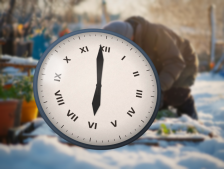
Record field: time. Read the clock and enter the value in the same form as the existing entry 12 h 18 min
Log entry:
5 h 59 min
